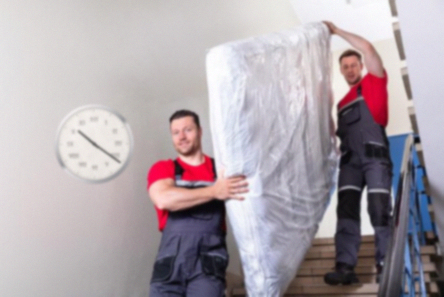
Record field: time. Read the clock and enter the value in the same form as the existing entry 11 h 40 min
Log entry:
10 h 21 min
